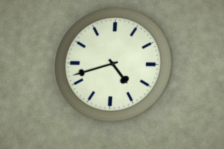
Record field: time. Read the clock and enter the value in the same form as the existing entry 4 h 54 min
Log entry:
4 h 42 min
